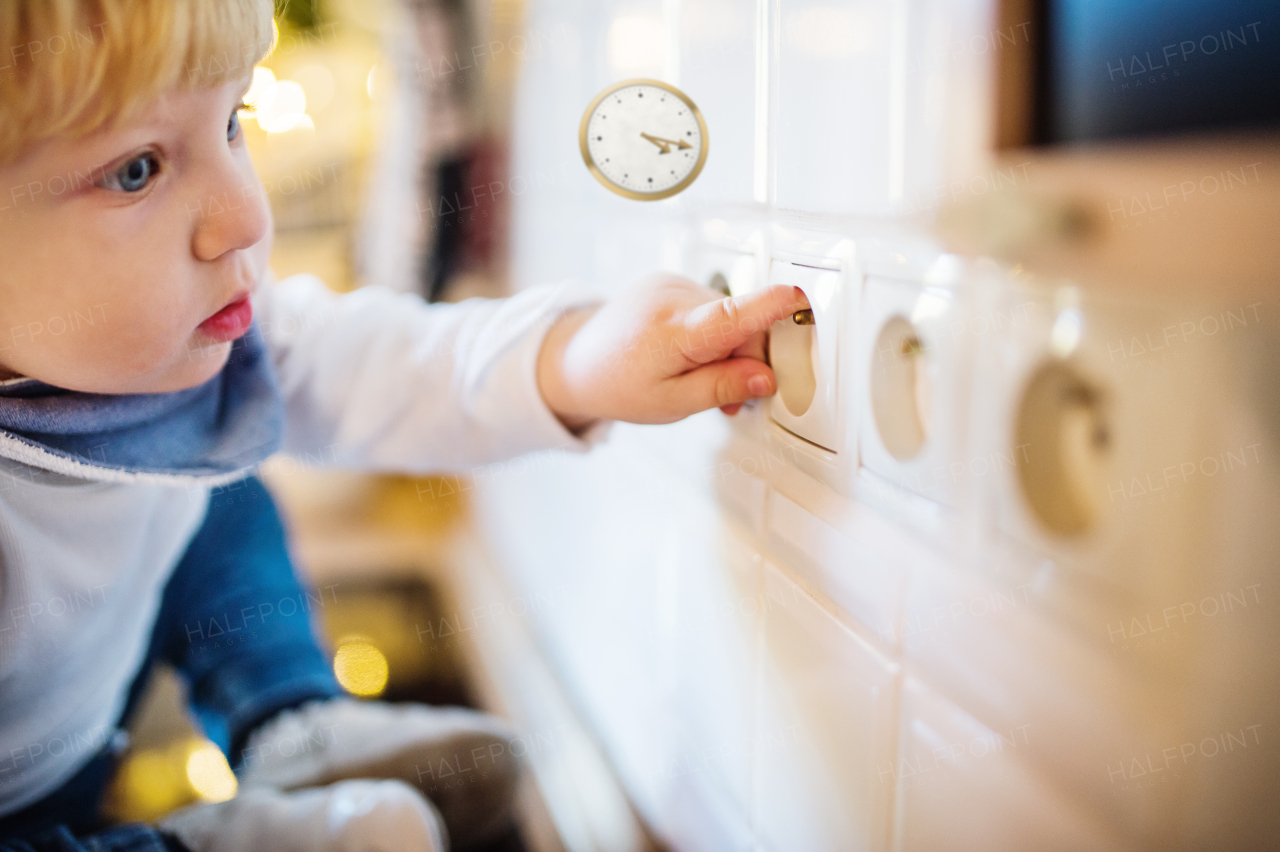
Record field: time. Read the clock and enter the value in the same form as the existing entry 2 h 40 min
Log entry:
4 h 18 min
